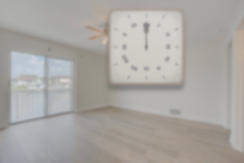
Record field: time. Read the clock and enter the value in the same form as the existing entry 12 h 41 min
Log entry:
12 h 00 min
